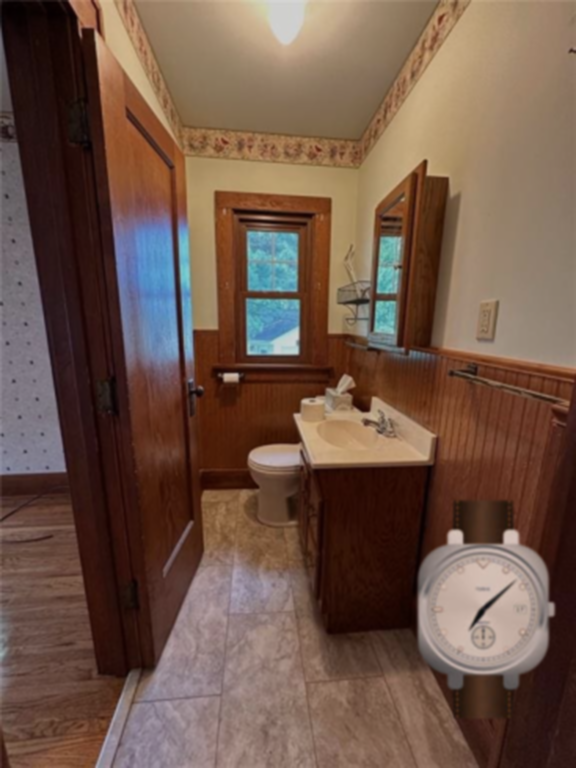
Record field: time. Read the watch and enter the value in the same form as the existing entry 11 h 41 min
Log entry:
7 h 08 min
